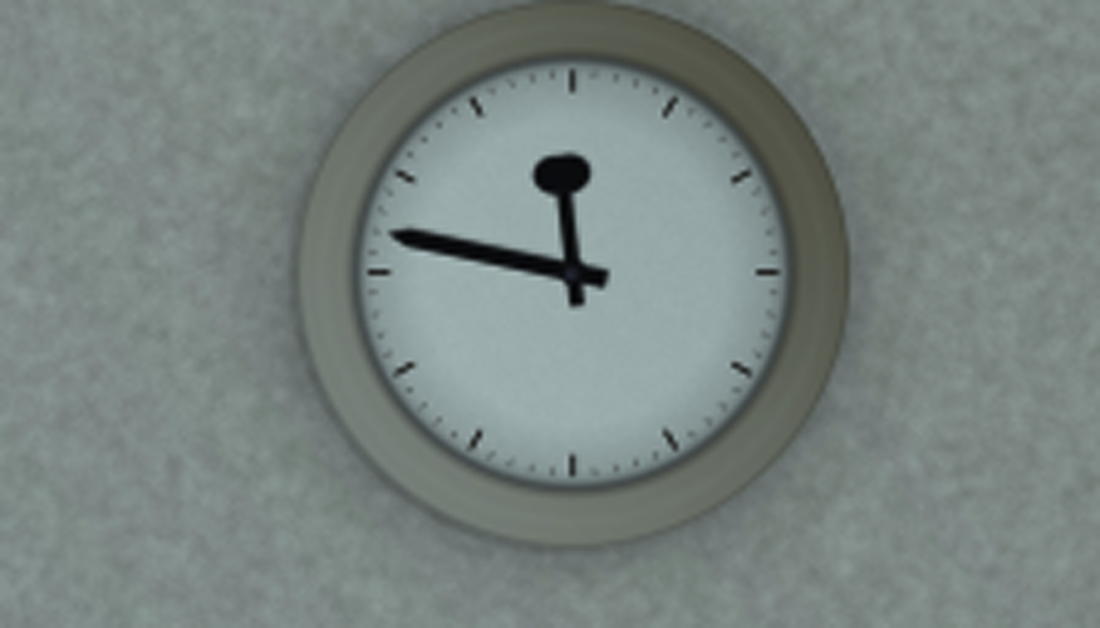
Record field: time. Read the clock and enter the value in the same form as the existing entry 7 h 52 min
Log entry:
11 h 47 min
